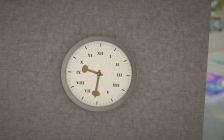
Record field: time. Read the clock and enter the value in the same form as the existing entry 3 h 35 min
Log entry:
9 h 31 min
